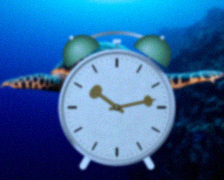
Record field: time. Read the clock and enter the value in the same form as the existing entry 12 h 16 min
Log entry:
10 h 13 min
